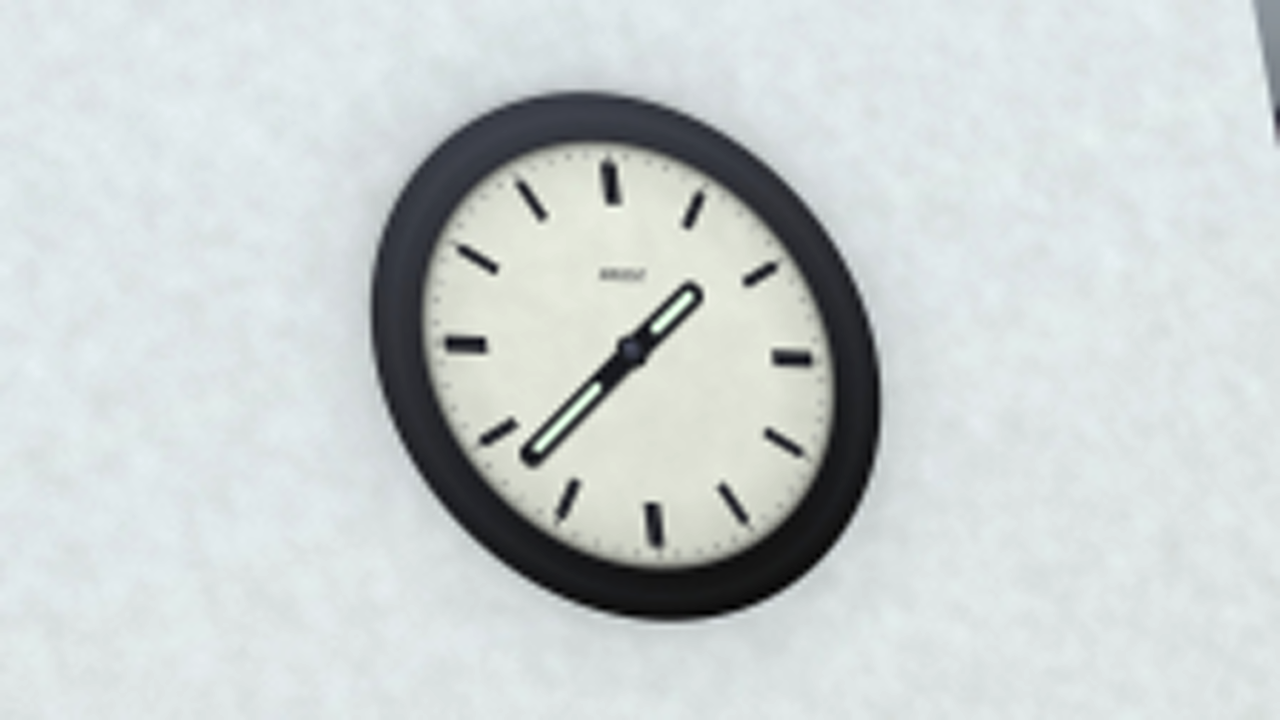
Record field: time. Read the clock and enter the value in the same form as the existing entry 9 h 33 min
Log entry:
1 h 38 min
